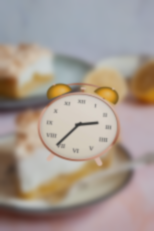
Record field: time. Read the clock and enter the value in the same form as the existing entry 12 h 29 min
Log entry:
2 h 36 min
